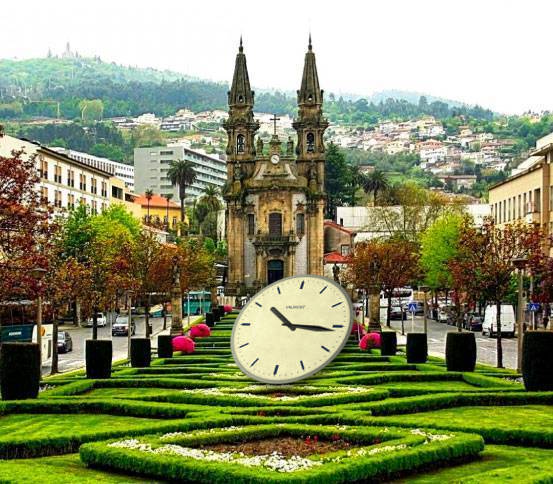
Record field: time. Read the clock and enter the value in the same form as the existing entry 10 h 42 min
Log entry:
10 h 16 min
